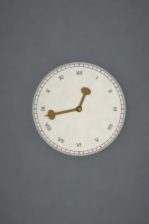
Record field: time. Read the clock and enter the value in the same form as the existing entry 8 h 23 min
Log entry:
12 h 43 min
